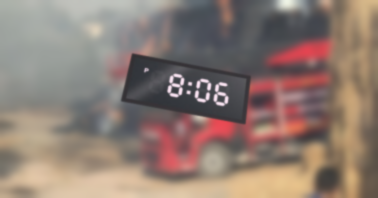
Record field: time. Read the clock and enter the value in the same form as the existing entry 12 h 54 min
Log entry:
8 h 06 min
